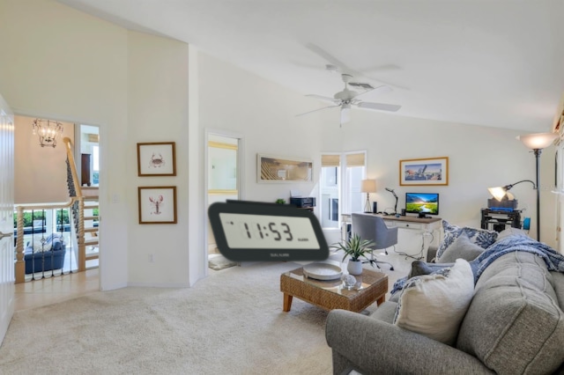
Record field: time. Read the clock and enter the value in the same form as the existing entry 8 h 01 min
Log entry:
11 h 53 min
